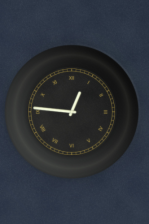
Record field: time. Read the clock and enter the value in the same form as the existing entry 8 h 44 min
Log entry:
12 h 46 min
